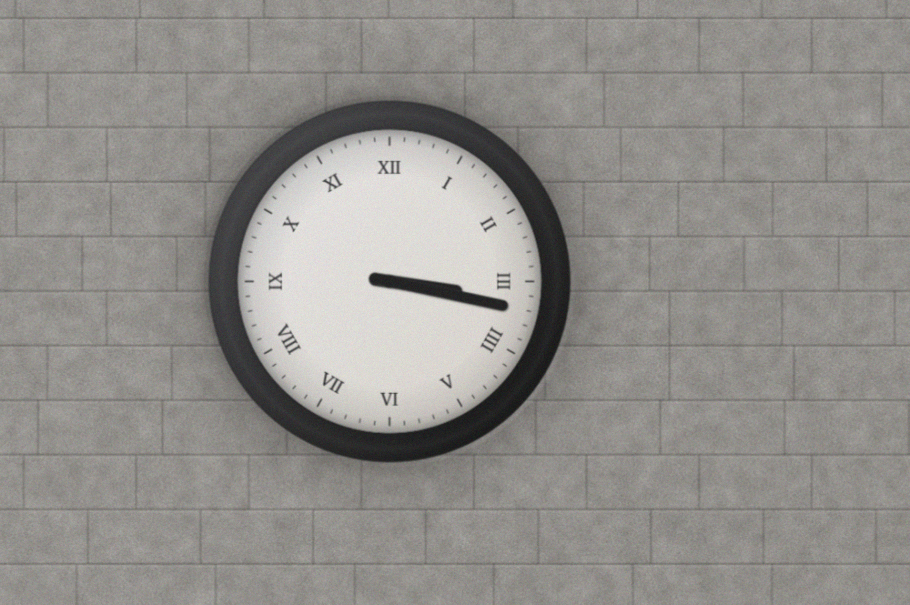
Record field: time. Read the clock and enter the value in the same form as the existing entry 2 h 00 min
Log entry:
3 h 17 min
